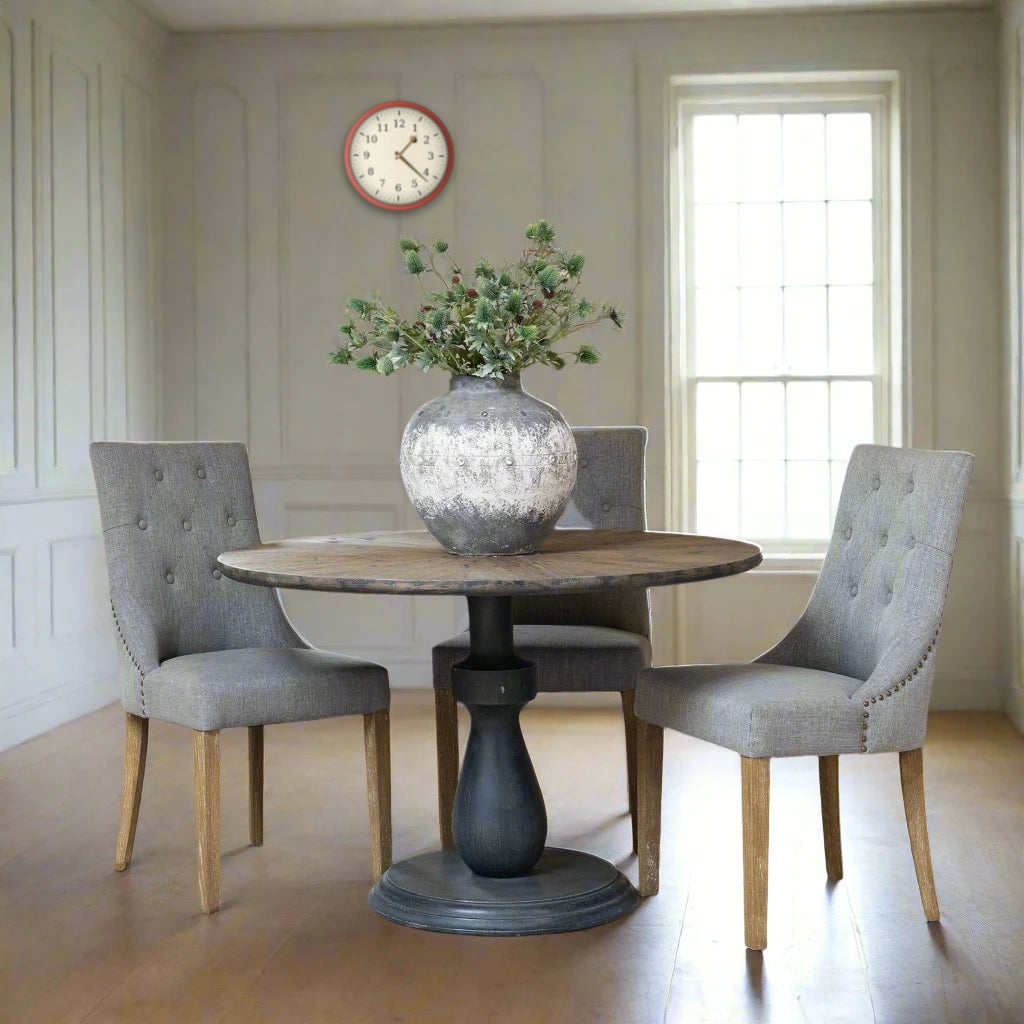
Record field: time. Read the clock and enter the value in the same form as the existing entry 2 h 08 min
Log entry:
1 h 22 min
